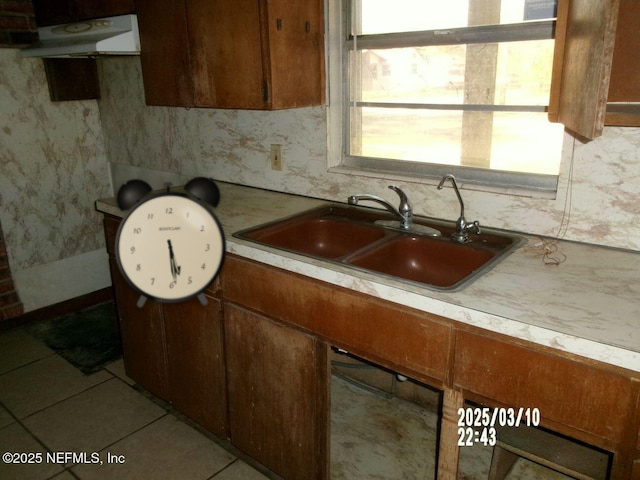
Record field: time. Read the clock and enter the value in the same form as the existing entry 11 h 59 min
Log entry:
5 h 29 min
